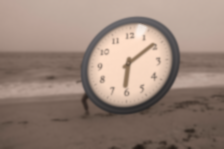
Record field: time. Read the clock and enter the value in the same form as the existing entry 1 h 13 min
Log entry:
6 h 09 min
